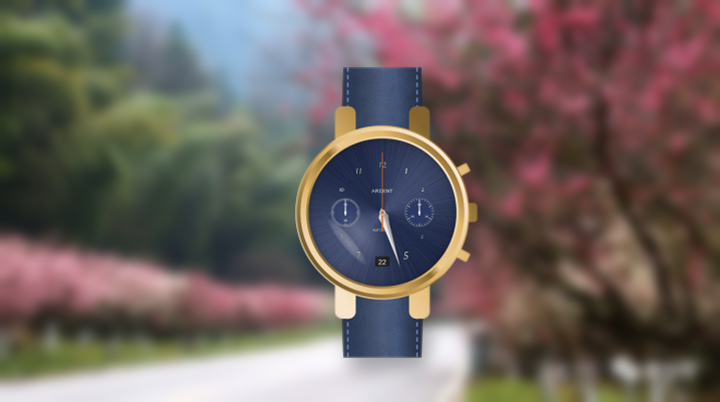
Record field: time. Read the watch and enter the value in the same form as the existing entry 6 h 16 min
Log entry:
5 h 27 min
